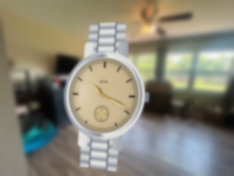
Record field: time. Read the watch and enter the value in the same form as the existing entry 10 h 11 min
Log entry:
10 h 19 min
